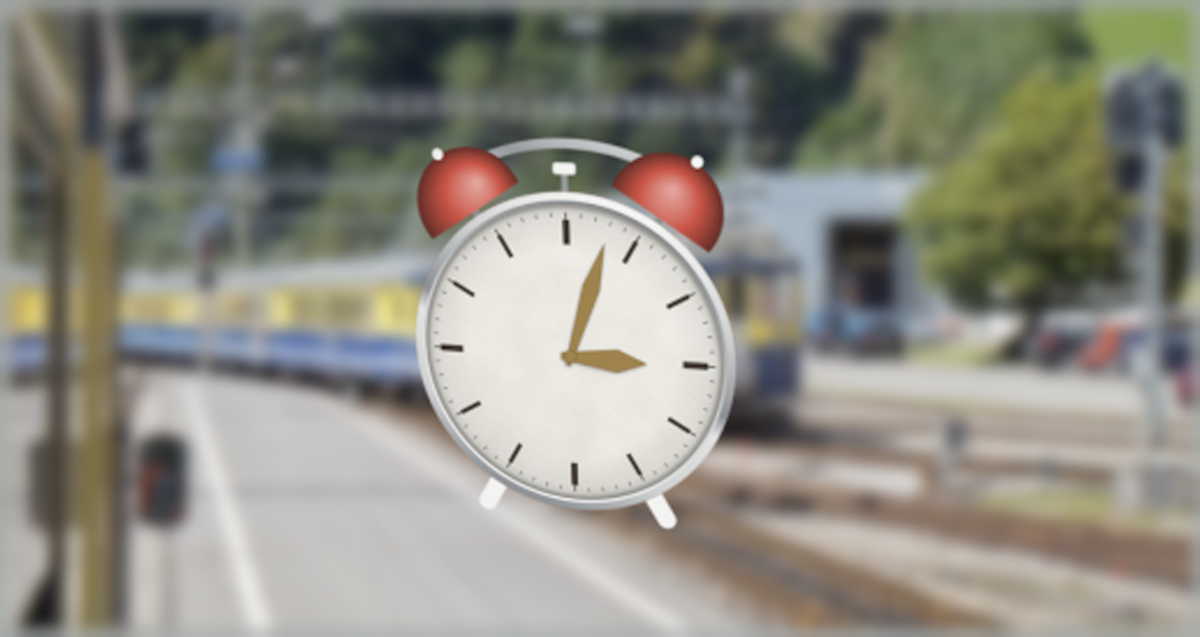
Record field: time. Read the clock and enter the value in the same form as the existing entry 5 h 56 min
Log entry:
3 h 03 min
